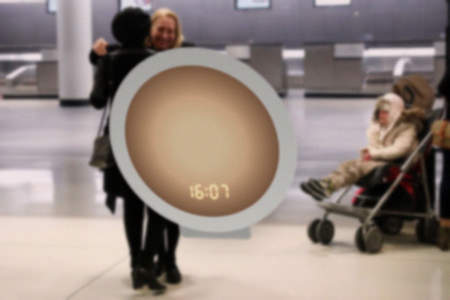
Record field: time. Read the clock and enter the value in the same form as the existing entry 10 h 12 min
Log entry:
16 h 07 min
